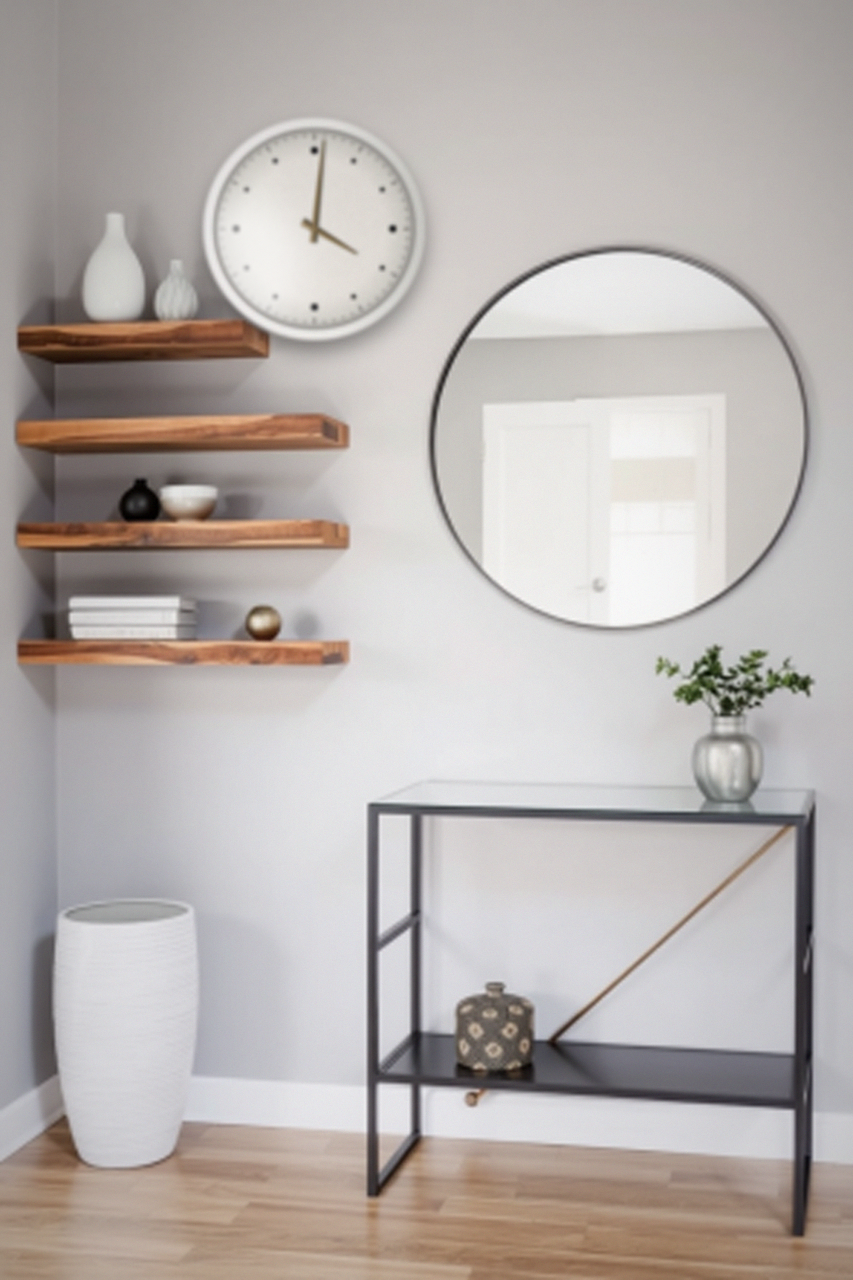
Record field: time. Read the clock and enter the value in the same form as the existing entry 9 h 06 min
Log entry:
4 h 01 min
